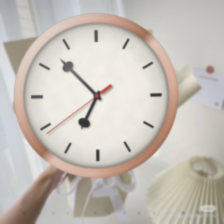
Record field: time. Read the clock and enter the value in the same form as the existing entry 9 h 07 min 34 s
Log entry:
6 h 52 min 39 s
